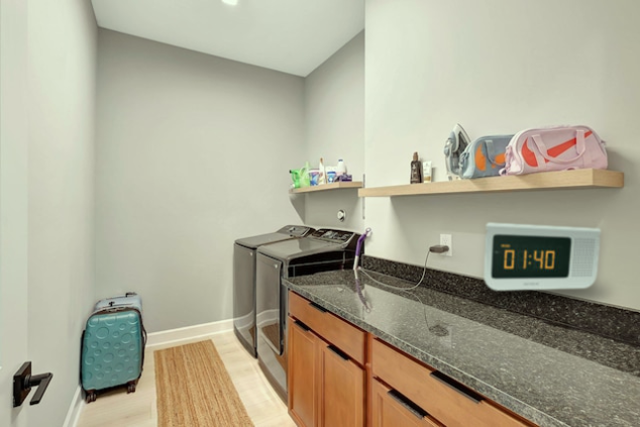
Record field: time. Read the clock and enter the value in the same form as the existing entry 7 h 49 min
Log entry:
1 h 40 min
